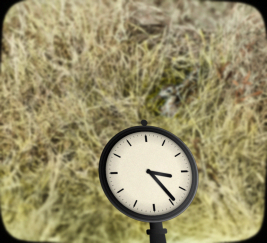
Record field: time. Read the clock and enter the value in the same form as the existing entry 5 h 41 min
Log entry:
3 h 24 min
